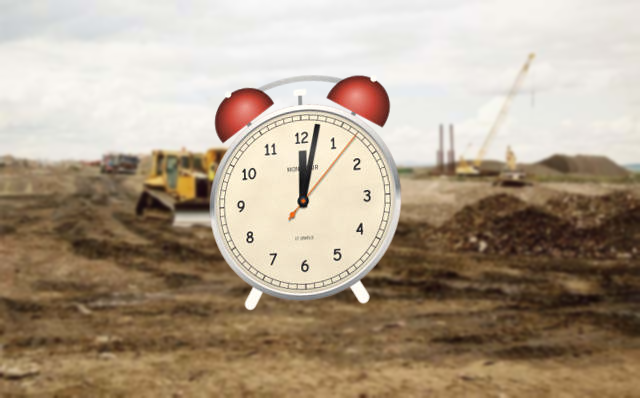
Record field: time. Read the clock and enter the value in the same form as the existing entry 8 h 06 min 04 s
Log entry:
12 h 02 min 07 s
